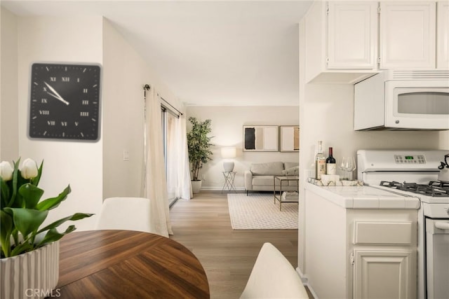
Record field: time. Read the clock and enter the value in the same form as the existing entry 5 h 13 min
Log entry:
9 h 52 min
